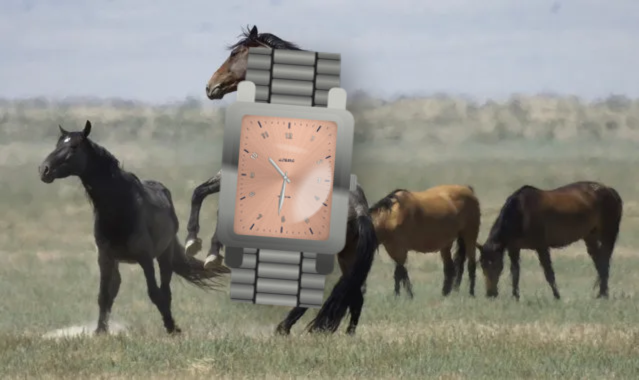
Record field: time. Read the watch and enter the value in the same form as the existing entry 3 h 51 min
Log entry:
10 h 31 min
